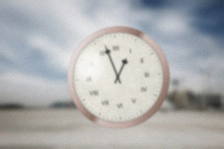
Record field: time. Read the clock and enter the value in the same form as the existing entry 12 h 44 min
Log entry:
12 h 57 min
